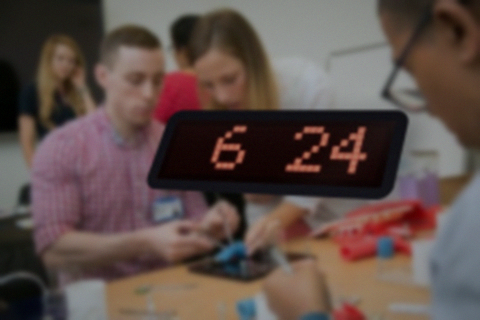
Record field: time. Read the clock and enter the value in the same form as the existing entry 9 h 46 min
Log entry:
6 h 24 min
